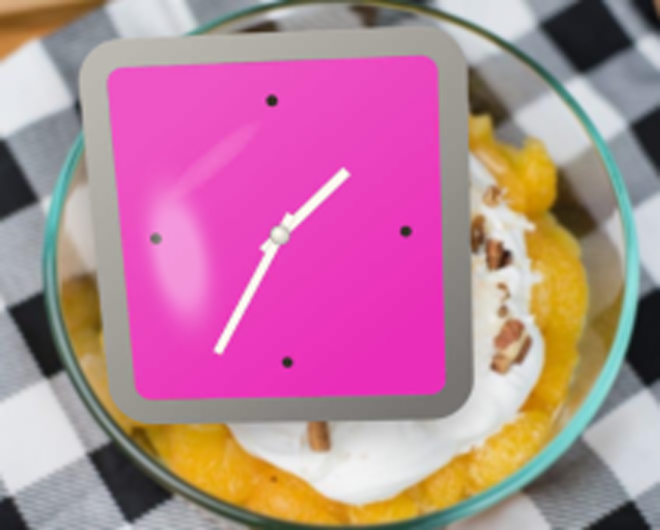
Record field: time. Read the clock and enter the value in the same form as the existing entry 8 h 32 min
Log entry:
1 h 35 min
